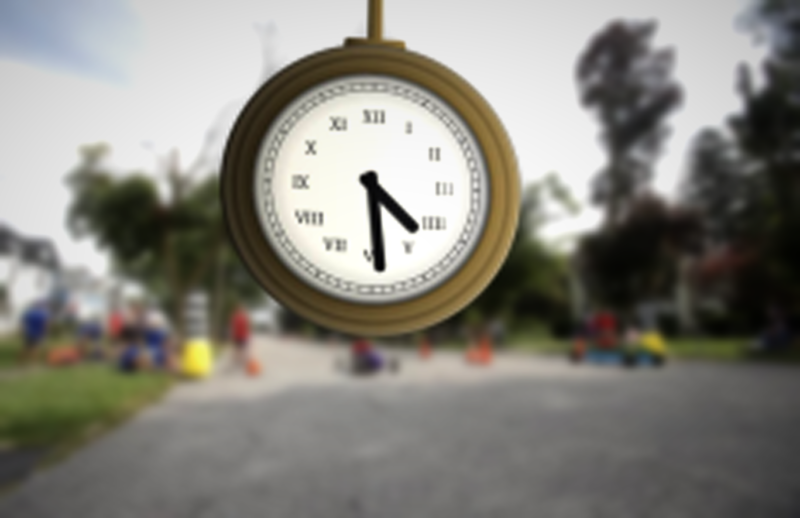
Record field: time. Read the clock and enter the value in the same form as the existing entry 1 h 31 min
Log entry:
4 h 29 min
